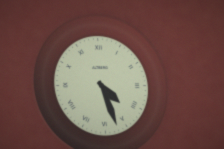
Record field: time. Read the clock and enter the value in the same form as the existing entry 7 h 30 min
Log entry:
4 h 27 min
